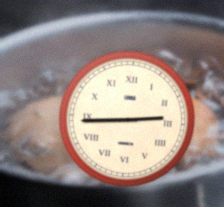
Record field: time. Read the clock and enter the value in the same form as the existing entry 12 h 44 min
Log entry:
2 h 44 min
